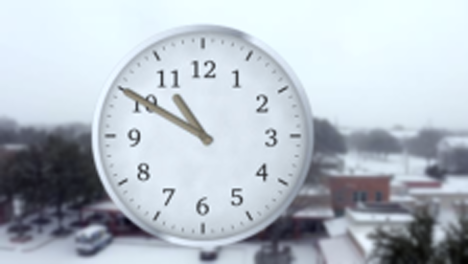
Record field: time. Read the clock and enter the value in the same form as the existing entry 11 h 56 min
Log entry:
10 h 50 min
